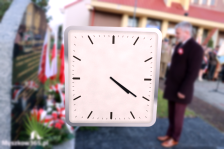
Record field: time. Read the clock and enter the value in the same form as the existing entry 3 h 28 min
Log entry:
4 h 21 min
